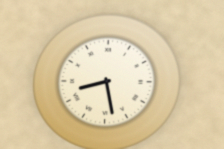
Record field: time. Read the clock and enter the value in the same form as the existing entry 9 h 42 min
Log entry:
8 h 28 min
